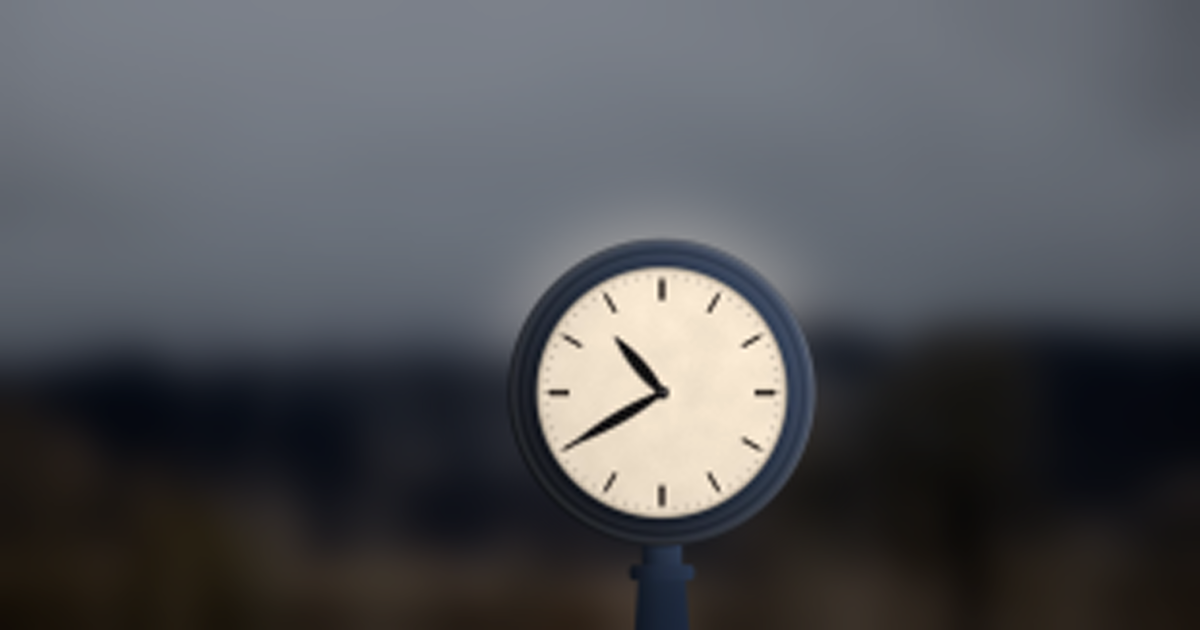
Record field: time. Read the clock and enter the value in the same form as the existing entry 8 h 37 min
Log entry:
10 h 40 min
